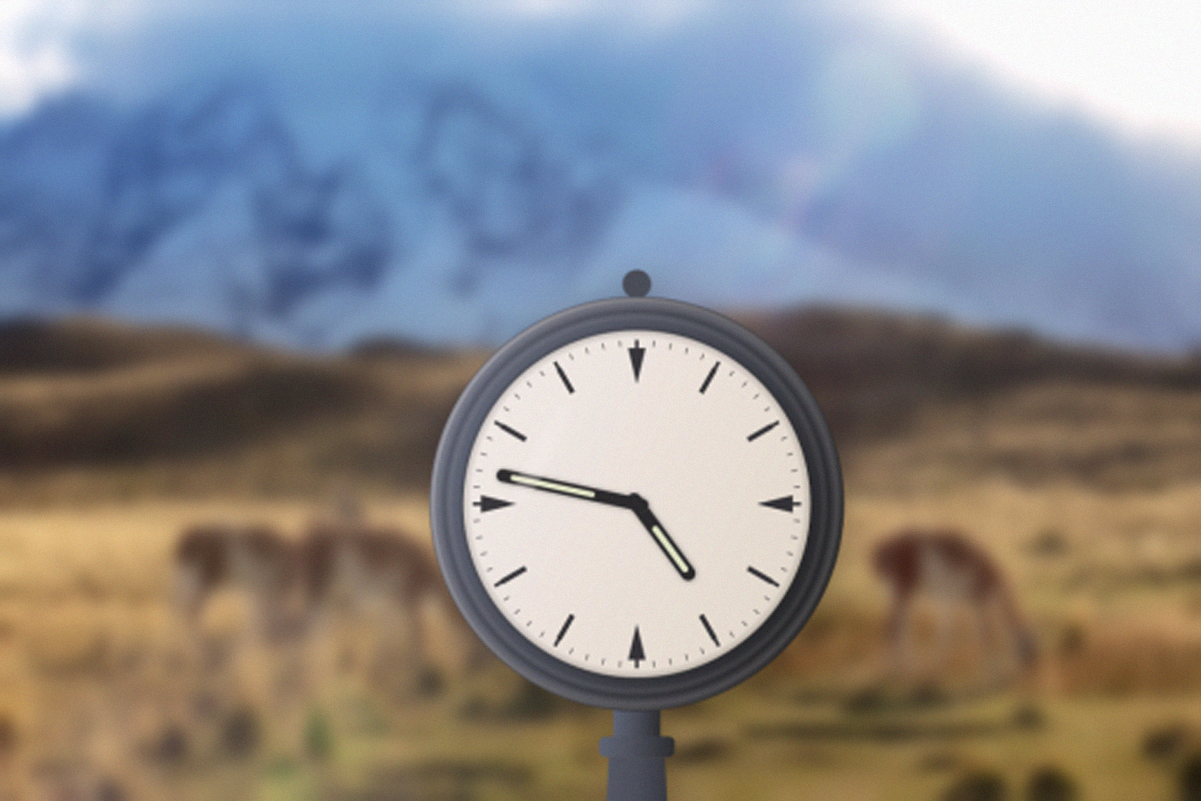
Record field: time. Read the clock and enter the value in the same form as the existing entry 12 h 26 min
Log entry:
4 h 47 min
